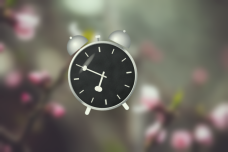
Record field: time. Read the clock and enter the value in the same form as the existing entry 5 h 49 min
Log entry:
6 h 50 min
